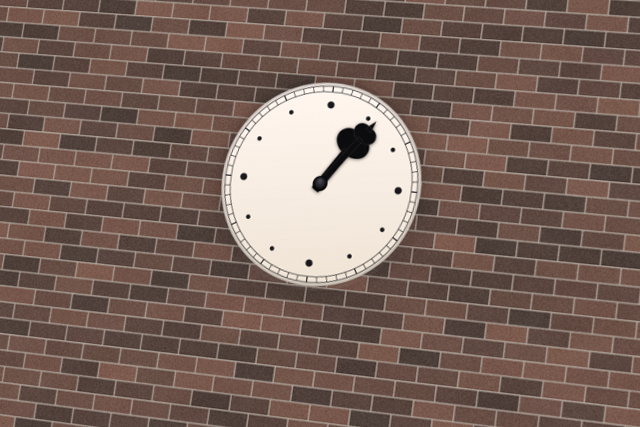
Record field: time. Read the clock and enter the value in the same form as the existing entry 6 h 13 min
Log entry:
1 h 06 min
